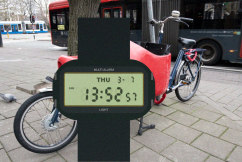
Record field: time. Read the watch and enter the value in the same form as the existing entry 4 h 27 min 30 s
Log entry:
13 h 52 min 57 s
